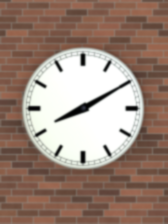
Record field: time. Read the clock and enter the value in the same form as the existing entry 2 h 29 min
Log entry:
8 h 10 min
